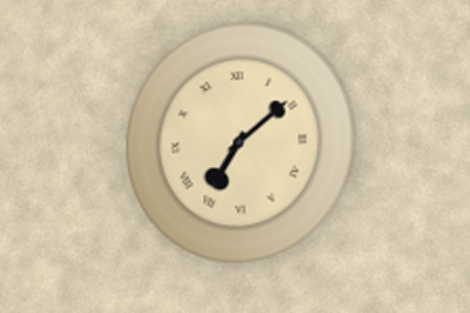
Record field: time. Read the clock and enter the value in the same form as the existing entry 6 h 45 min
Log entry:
7 h 09 min
